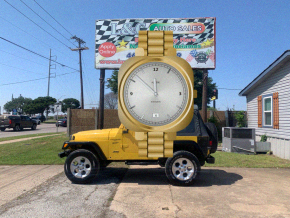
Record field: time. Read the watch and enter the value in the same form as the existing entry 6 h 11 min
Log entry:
11 h 52 min
